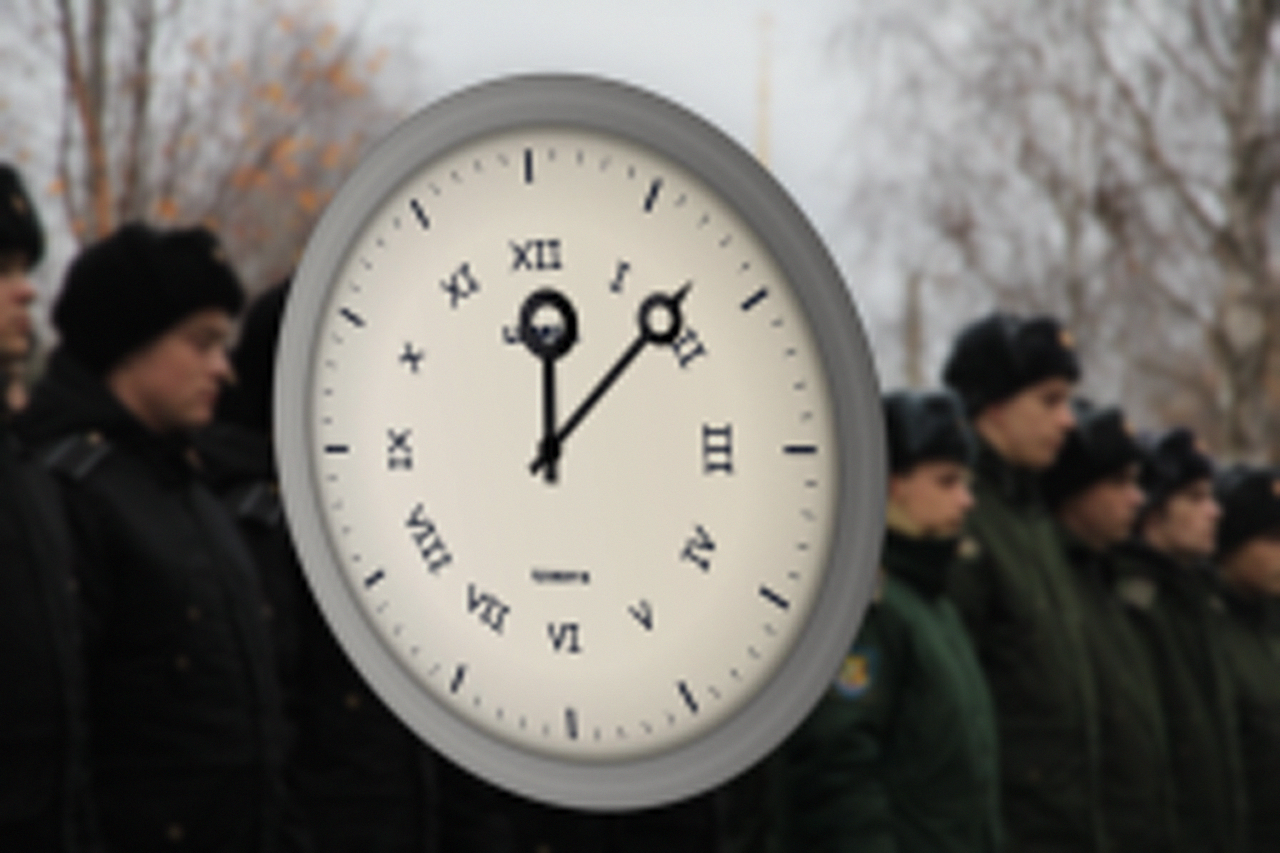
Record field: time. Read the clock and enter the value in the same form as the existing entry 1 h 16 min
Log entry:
12 h 08 min
